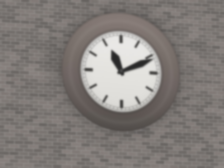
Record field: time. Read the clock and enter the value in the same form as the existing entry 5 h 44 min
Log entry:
11 h 11 min
